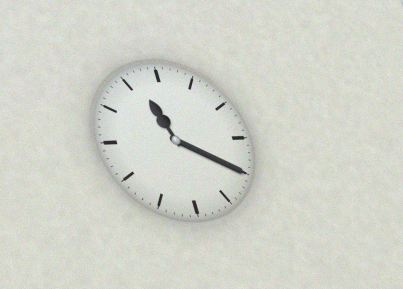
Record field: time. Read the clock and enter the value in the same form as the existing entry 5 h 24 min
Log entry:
11 h 20 min
